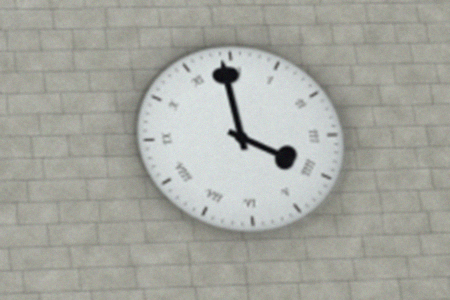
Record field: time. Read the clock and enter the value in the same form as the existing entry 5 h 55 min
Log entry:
3 h 59 min
